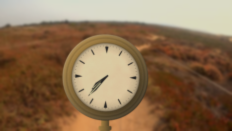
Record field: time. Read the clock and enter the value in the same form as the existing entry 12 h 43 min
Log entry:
7 h 37 min
